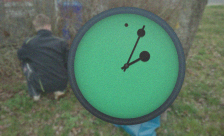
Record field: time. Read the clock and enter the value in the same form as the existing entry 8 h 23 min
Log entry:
2 h 04 min
